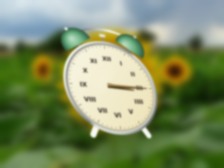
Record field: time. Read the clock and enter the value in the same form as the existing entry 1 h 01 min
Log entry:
3 h 15 min
